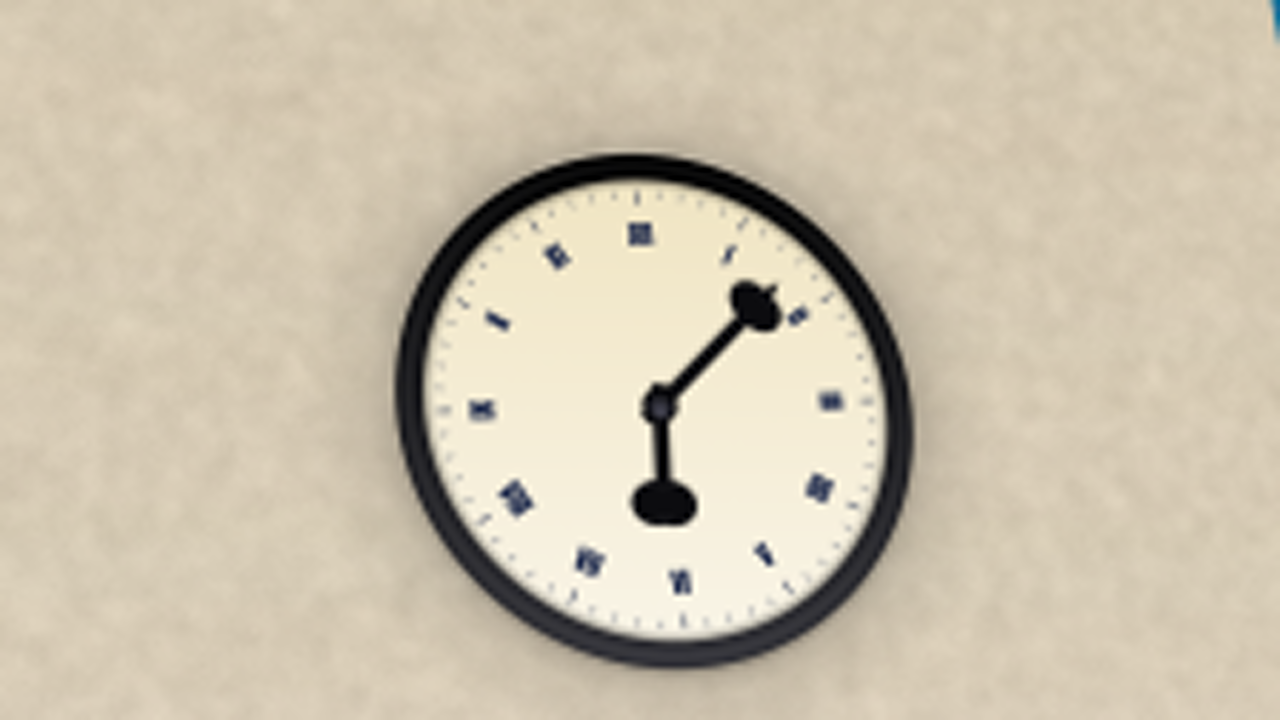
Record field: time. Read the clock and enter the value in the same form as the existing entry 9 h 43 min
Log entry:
6 h 08 min
